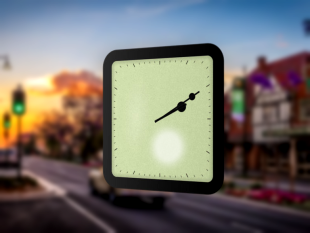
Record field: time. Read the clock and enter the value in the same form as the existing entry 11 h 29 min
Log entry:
2 h 10 min
